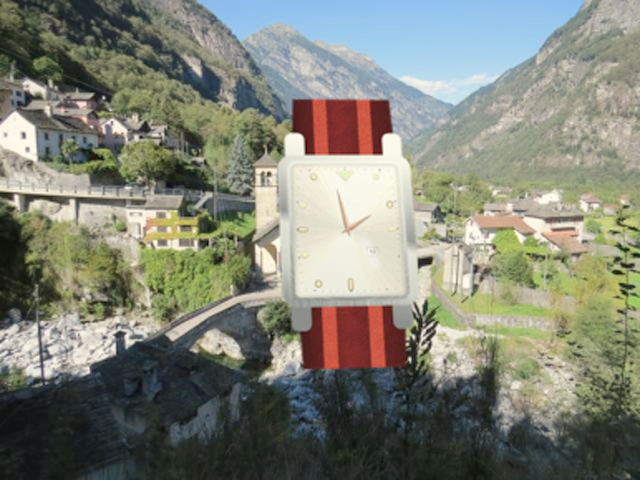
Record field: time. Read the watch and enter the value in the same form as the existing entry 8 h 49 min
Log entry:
1 h 58 min
